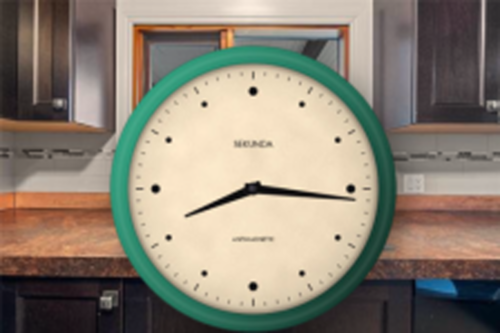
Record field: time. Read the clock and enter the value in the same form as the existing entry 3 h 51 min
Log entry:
8 h 16 min
